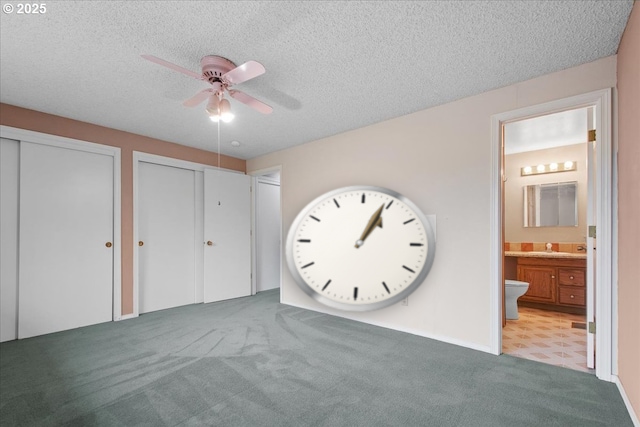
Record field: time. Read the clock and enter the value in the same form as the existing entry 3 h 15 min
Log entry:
1 h 04 min
